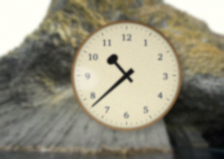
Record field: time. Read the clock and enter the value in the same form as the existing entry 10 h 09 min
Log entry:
10 h 38 min
